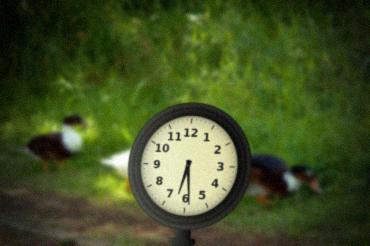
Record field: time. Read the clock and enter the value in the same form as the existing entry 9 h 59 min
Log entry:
6 h 29 min
